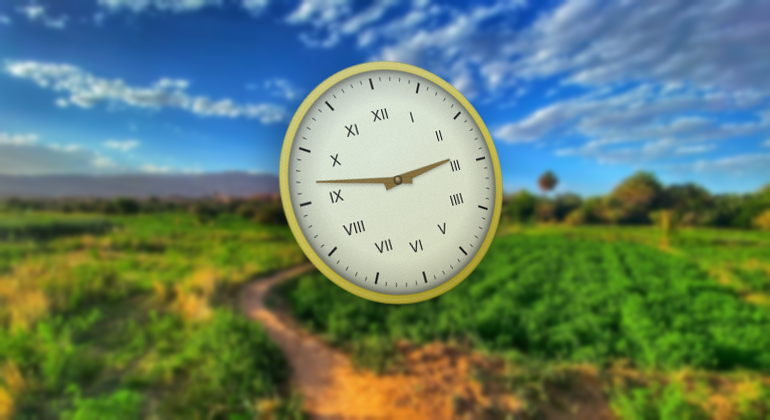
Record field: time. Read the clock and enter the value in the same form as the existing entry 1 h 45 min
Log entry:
2 h 47 min
